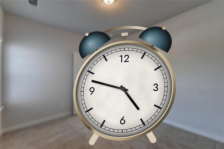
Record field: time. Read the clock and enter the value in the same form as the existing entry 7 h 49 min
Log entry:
4 h 48 min
